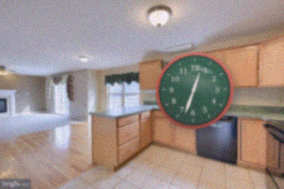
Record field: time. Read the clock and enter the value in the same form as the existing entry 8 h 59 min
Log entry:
12 h 33 min
